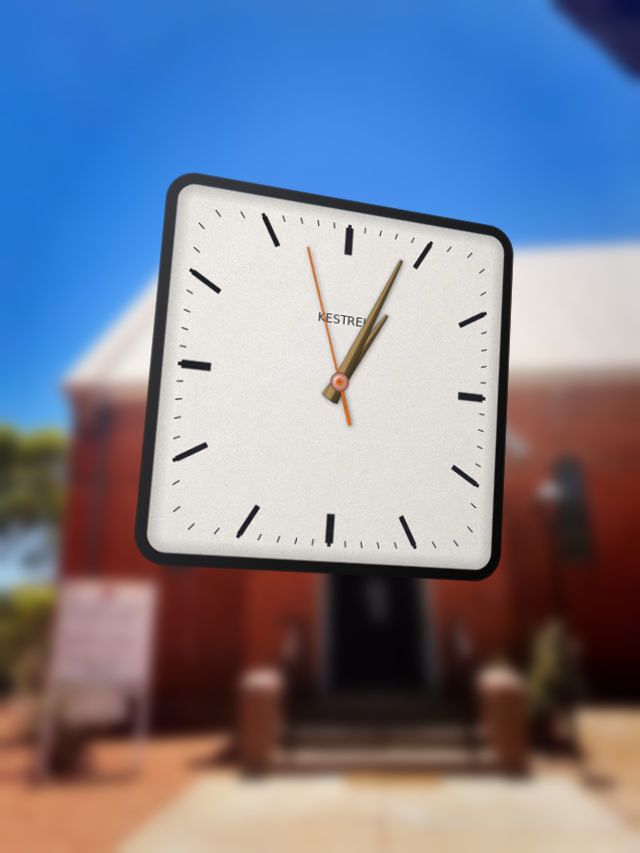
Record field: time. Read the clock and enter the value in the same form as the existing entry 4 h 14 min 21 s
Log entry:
1 h 03 min 57 s
